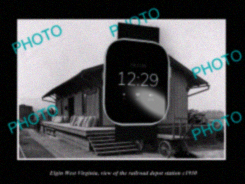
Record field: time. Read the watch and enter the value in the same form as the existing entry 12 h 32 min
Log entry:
12 h 29 min
